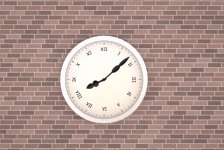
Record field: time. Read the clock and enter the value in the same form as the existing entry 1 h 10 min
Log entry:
8 h 08 min
